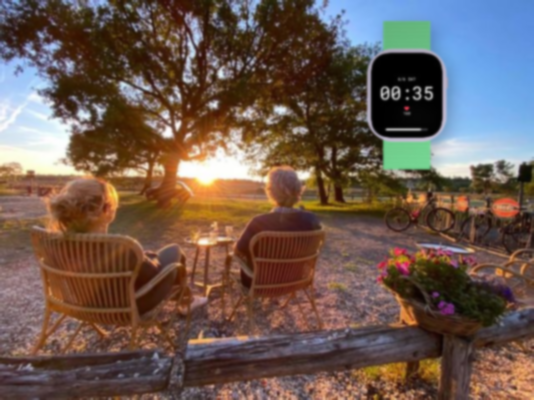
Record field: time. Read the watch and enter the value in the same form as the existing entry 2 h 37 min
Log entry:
0 h 35 min
